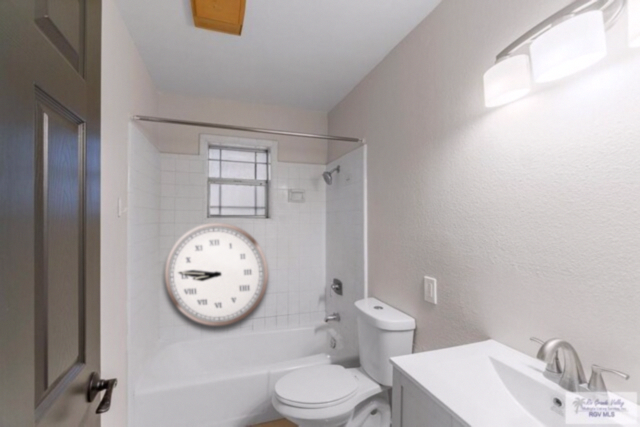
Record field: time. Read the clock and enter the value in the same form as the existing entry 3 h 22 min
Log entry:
8 h 46 min
